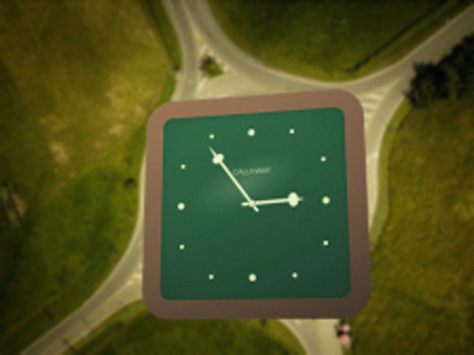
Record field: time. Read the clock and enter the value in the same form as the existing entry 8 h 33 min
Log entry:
2 h 54 min
